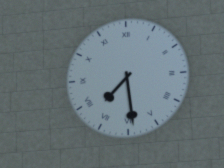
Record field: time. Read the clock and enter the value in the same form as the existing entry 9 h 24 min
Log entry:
7 h 29 min
